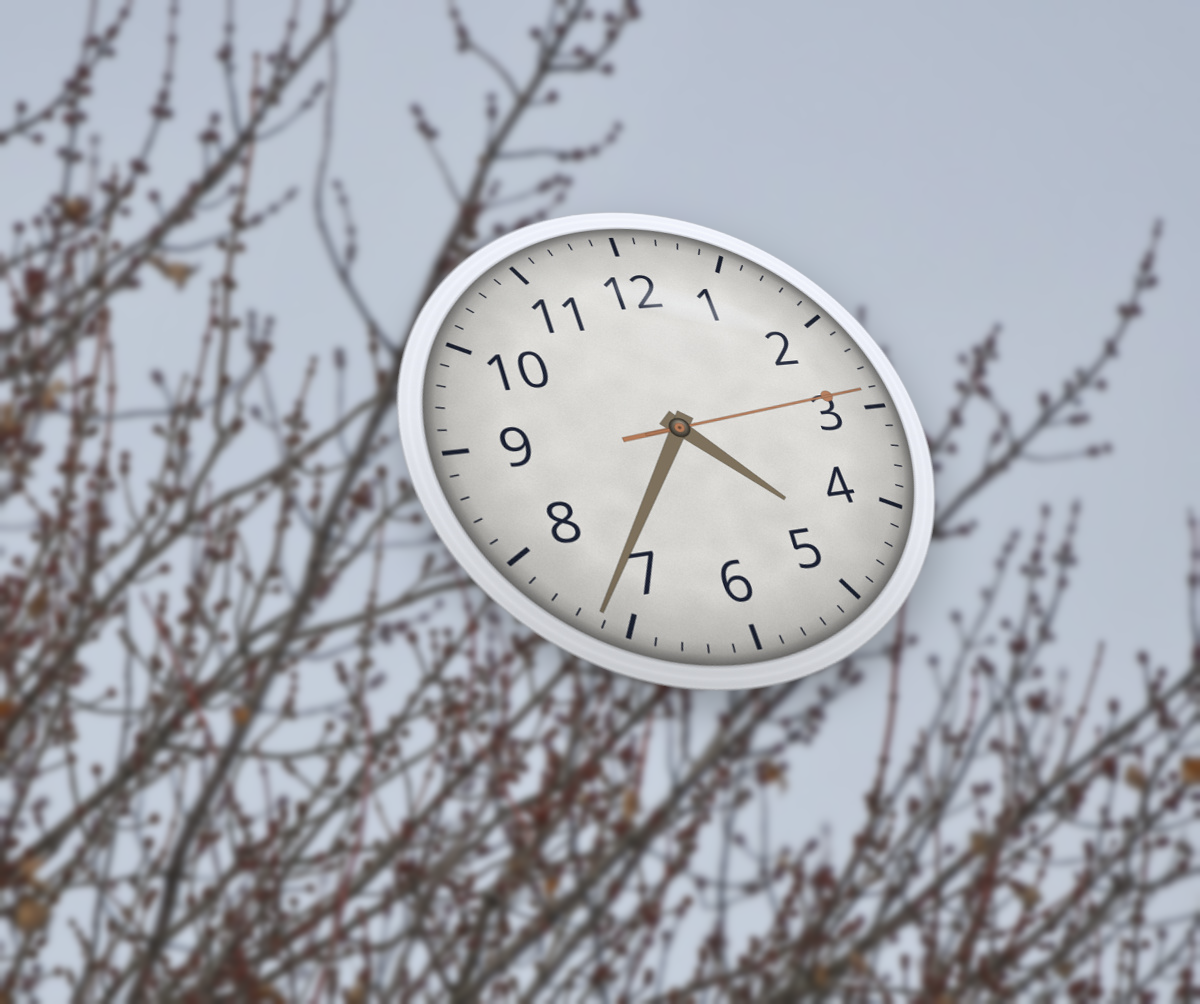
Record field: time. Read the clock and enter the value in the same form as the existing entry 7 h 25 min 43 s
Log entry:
4 h 36 min 14 s
